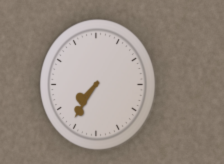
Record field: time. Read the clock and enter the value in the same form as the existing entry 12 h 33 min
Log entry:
7 h 36 min
